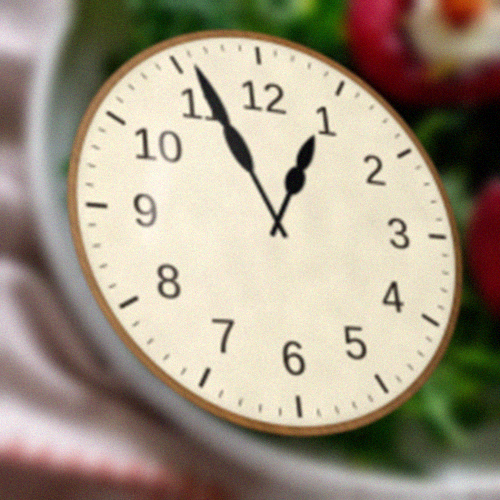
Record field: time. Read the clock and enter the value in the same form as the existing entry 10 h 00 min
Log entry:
12 h 56 min
